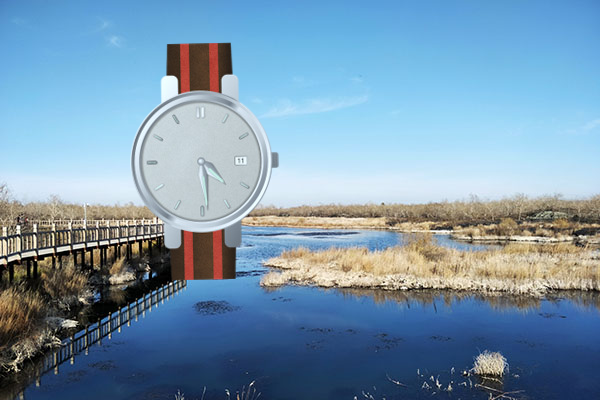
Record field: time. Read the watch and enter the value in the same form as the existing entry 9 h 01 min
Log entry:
4 h 29 min
